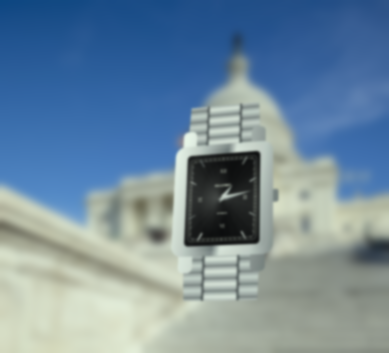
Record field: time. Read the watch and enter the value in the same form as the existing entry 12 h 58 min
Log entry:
1 h 13 min
